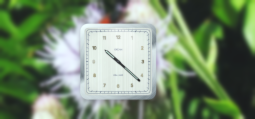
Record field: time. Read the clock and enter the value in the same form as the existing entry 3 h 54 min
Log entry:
10 h 22 min
